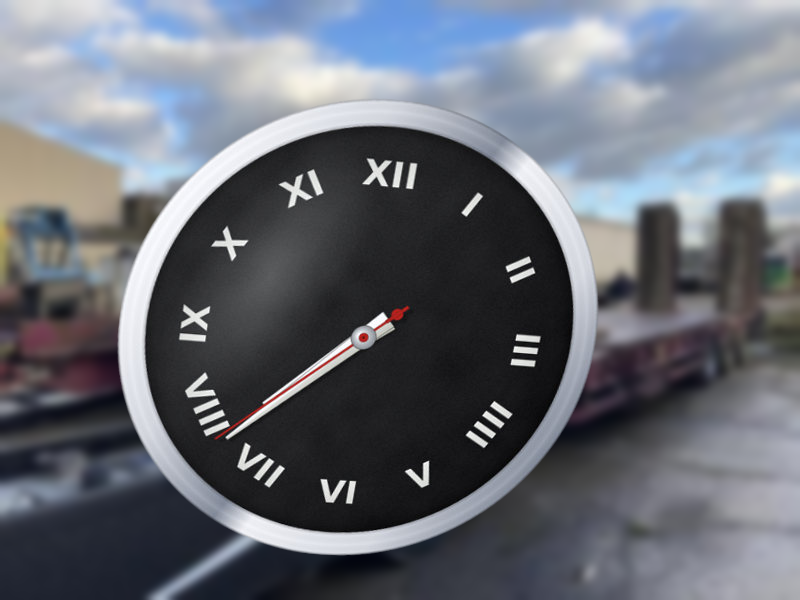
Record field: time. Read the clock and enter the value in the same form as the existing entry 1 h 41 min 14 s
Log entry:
7 h 37 min 38 s
